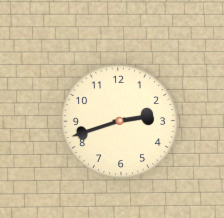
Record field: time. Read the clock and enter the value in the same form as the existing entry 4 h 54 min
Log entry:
2 h 42 min
